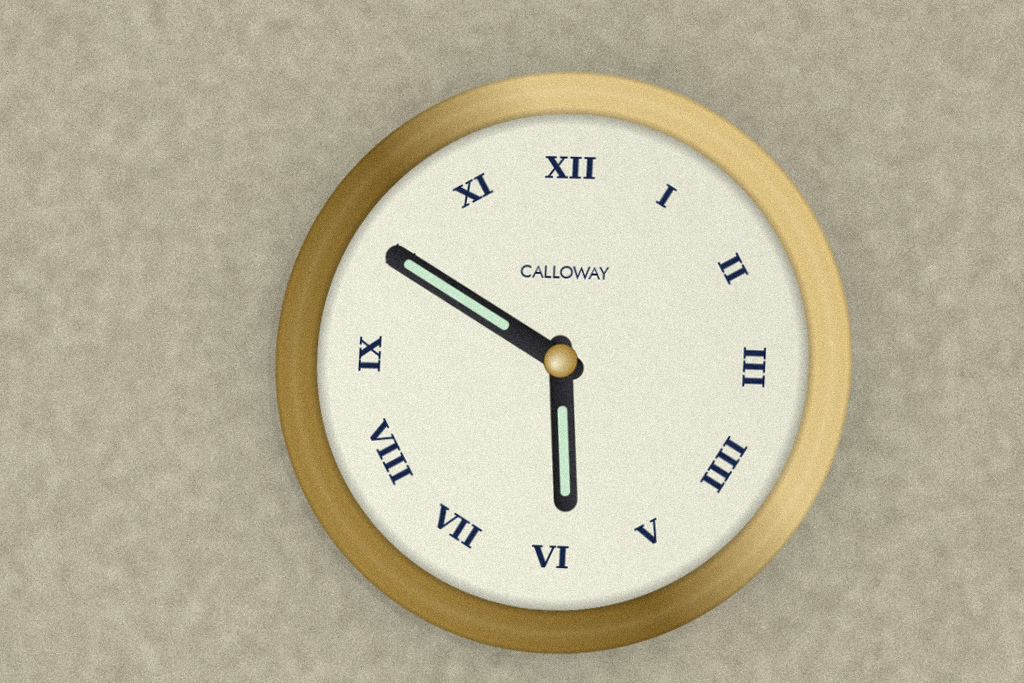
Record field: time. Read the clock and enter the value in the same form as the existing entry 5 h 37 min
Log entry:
5 h 50 min
